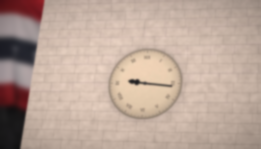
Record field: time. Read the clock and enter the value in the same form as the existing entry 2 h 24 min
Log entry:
9 h 16 min
